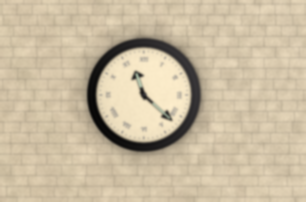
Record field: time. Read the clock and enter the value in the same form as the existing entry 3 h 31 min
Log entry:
11 h 22 min
